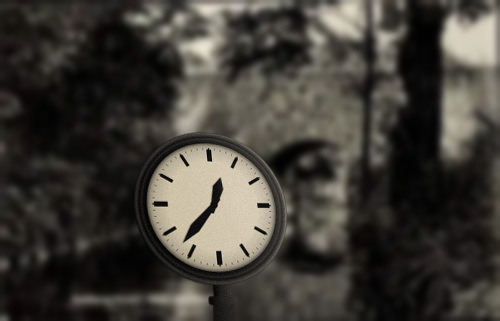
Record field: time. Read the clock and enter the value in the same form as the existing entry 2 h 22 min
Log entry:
12 h 37 min
